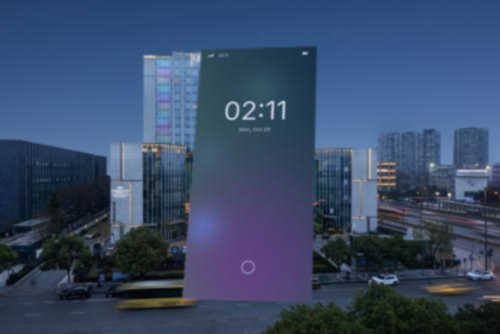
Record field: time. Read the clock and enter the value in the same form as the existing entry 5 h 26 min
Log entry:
2 h 11 min
